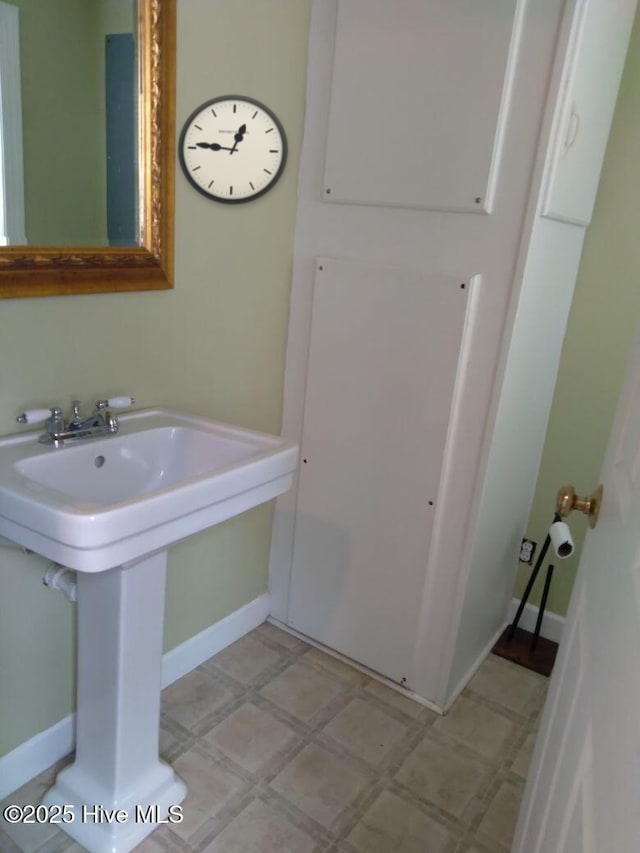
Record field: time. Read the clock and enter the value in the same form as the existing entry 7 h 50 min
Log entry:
12 h 46 min
